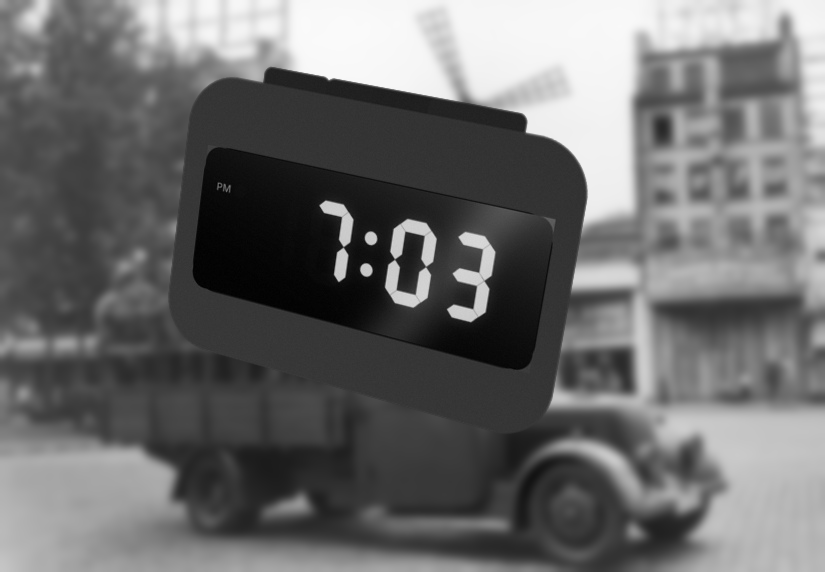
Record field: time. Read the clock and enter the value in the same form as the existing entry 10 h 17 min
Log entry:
7 h 03 min
